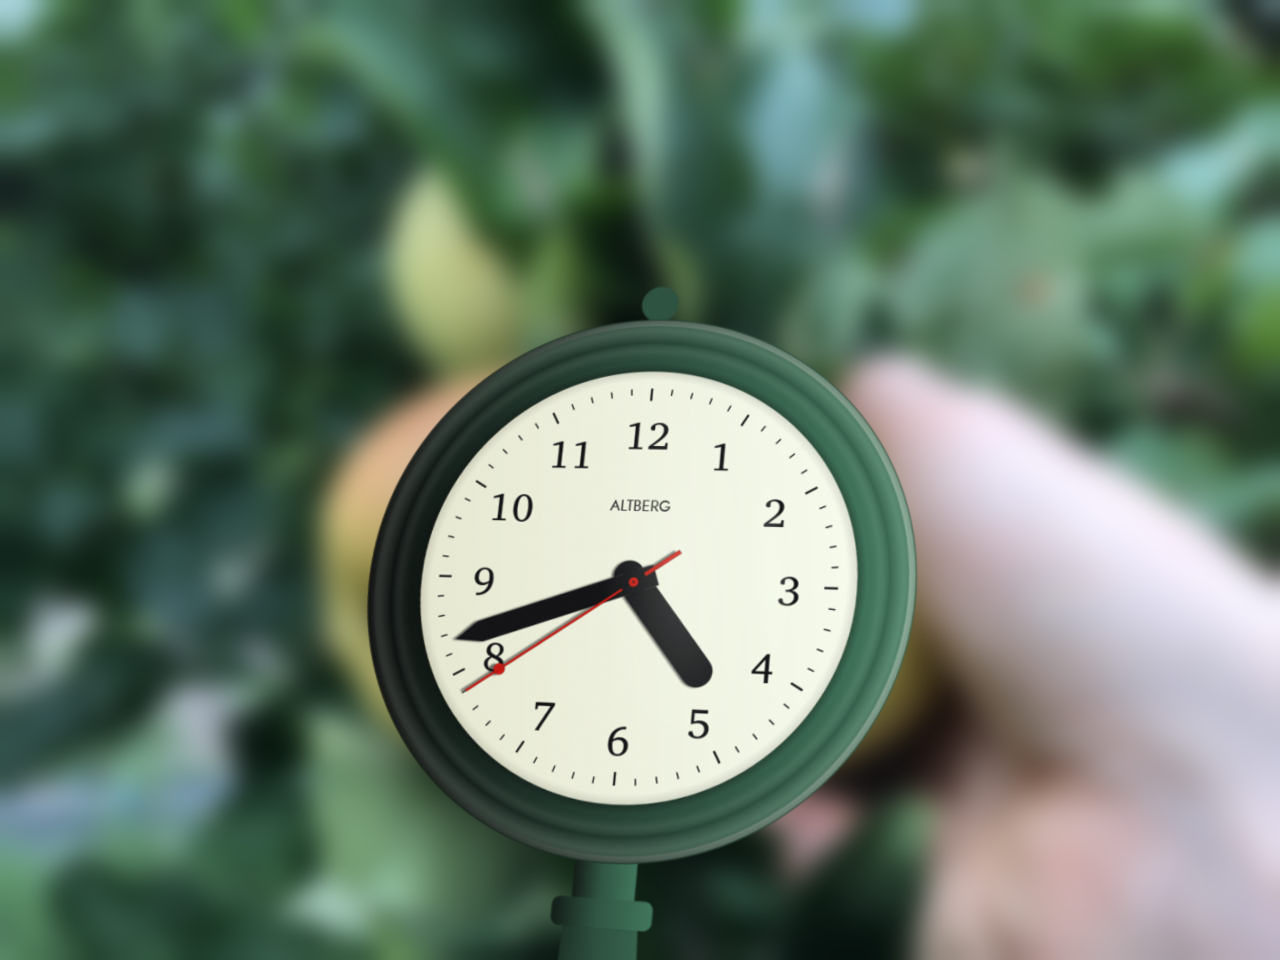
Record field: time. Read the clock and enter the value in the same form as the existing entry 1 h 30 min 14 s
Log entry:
4 h 41 min 39 s
